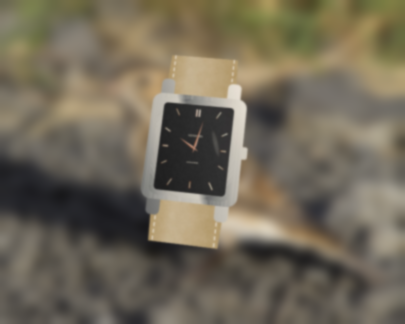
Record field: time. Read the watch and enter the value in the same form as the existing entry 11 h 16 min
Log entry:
10 h 02 min
